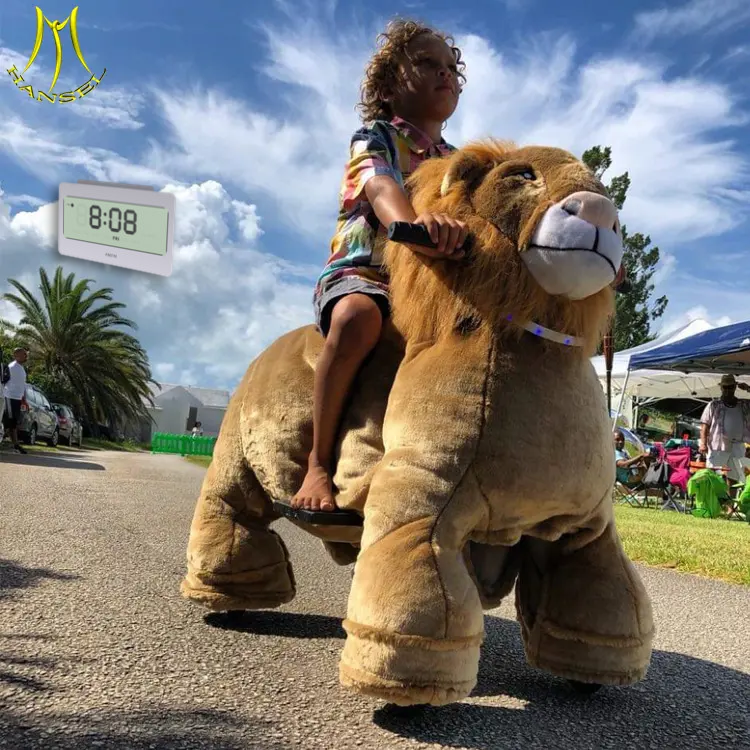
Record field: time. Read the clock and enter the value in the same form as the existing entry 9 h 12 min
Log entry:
8 h 08 min
